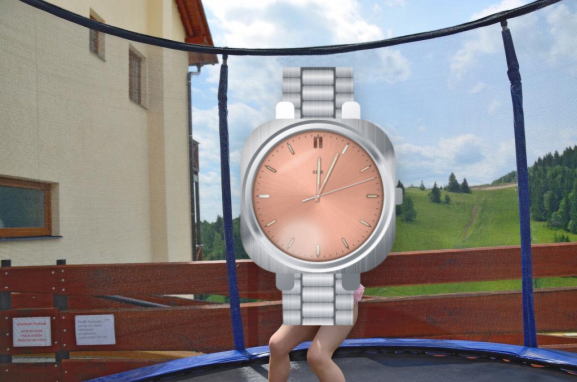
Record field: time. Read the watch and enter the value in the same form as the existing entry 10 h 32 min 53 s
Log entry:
12 h 04 min 12 s
